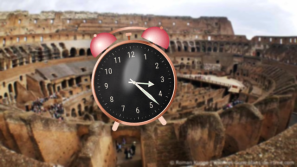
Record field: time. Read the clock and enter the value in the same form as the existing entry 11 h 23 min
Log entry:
3 h 23 min
